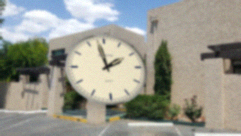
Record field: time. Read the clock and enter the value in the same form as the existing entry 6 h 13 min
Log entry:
1 h 58 min
